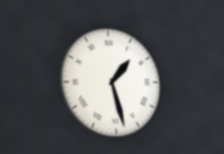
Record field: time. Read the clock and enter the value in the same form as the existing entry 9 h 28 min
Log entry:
1 h 28 min
